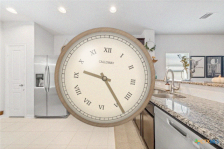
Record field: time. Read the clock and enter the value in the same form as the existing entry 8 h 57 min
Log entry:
9 h 24 min
